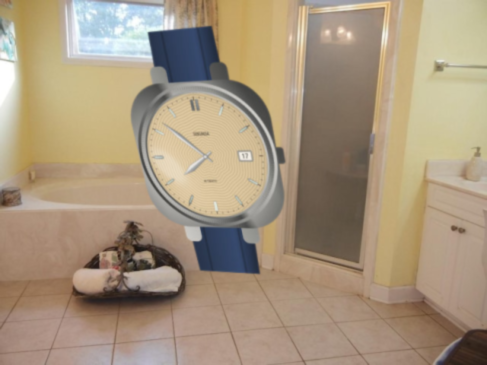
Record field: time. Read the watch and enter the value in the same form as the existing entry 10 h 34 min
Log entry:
7 h 52 min
